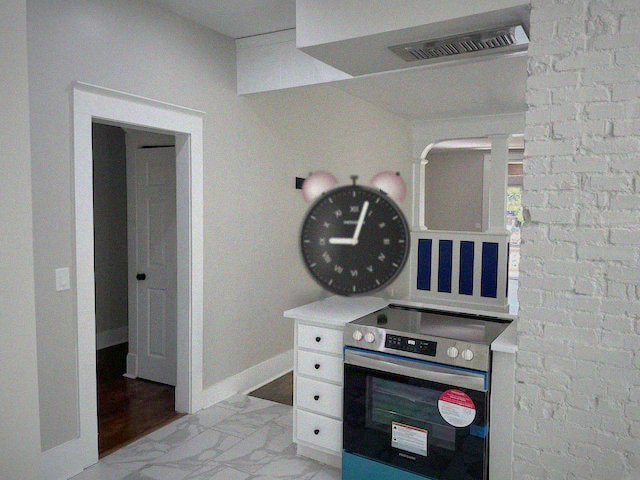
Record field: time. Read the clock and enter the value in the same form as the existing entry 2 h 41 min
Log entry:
9 h 03 min
